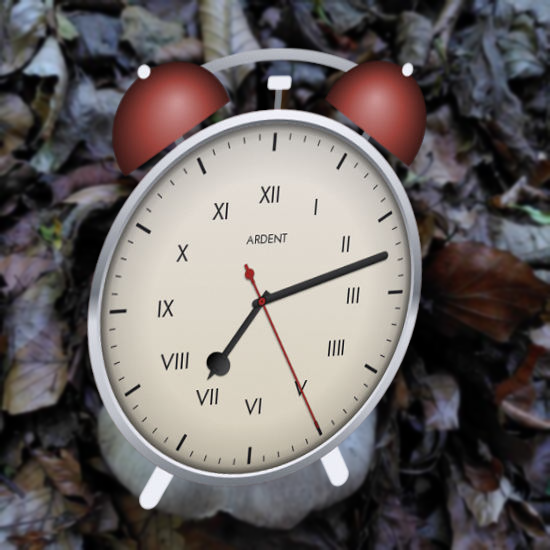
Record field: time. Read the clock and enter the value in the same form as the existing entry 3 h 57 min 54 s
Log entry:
7 h 12 min 25 s
